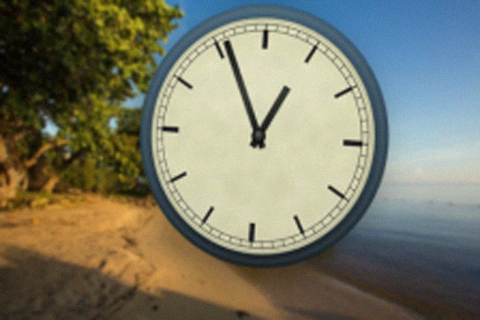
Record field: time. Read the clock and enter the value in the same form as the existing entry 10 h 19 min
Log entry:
12 h 56 min
